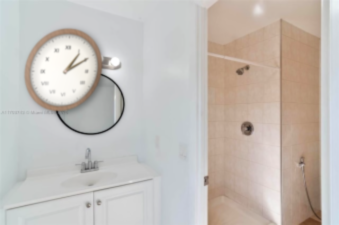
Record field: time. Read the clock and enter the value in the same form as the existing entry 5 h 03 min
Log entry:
1 h 10 min
